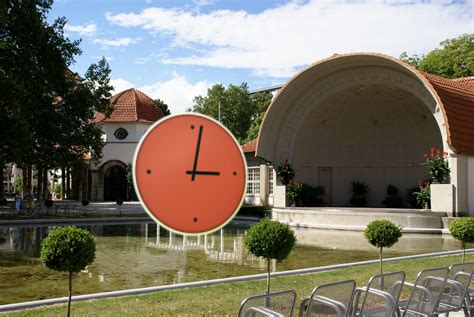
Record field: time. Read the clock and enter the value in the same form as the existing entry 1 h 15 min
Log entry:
3 h 02 min
